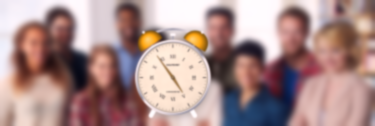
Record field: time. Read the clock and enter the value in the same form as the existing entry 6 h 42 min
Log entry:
4 h 54 min
